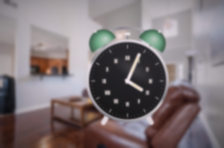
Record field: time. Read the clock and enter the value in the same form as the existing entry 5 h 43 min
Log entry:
4 h 04 min
